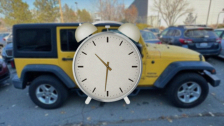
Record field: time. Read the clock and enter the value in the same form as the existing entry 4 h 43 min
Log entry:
10 h 31 min
